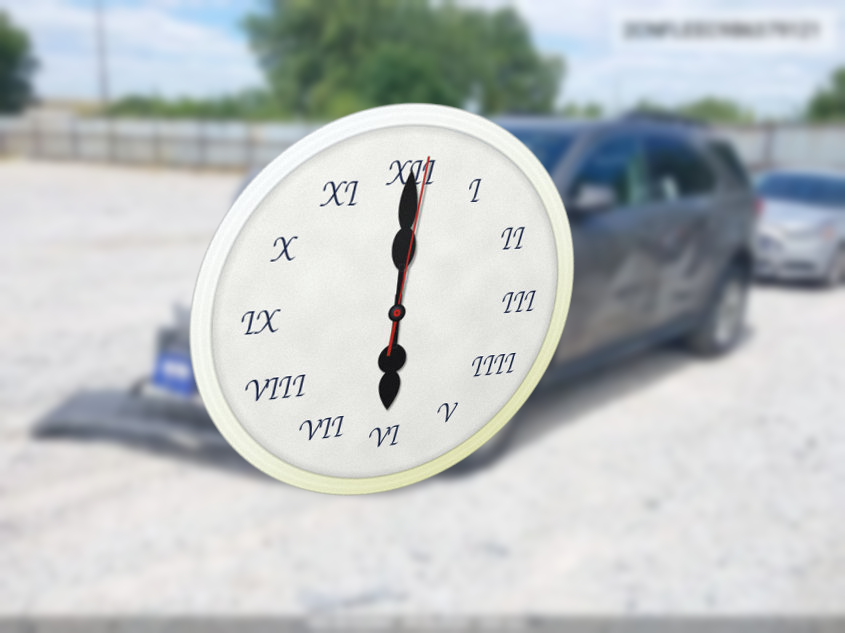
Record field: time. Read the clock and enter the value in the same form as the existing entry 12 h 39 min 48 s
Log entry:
6 h 00 min 01 s
